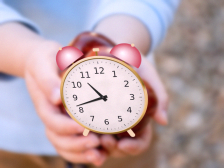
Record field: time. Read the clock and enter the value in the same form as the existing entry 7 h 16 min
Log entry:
10 h 42 min
